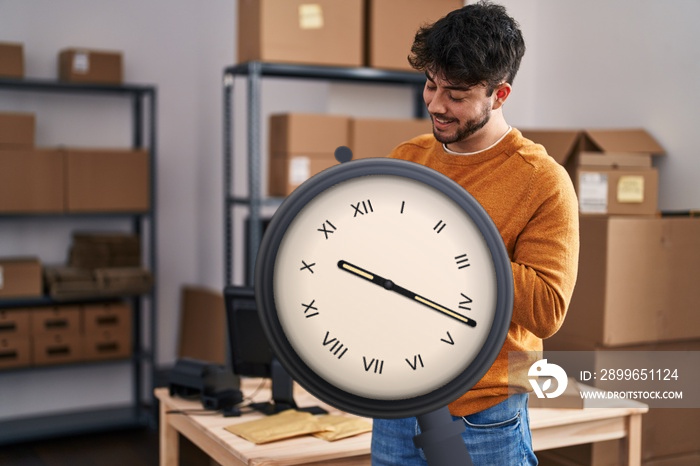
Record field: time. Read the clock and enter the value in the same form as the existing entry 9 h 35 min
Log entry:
10 h 22 min
